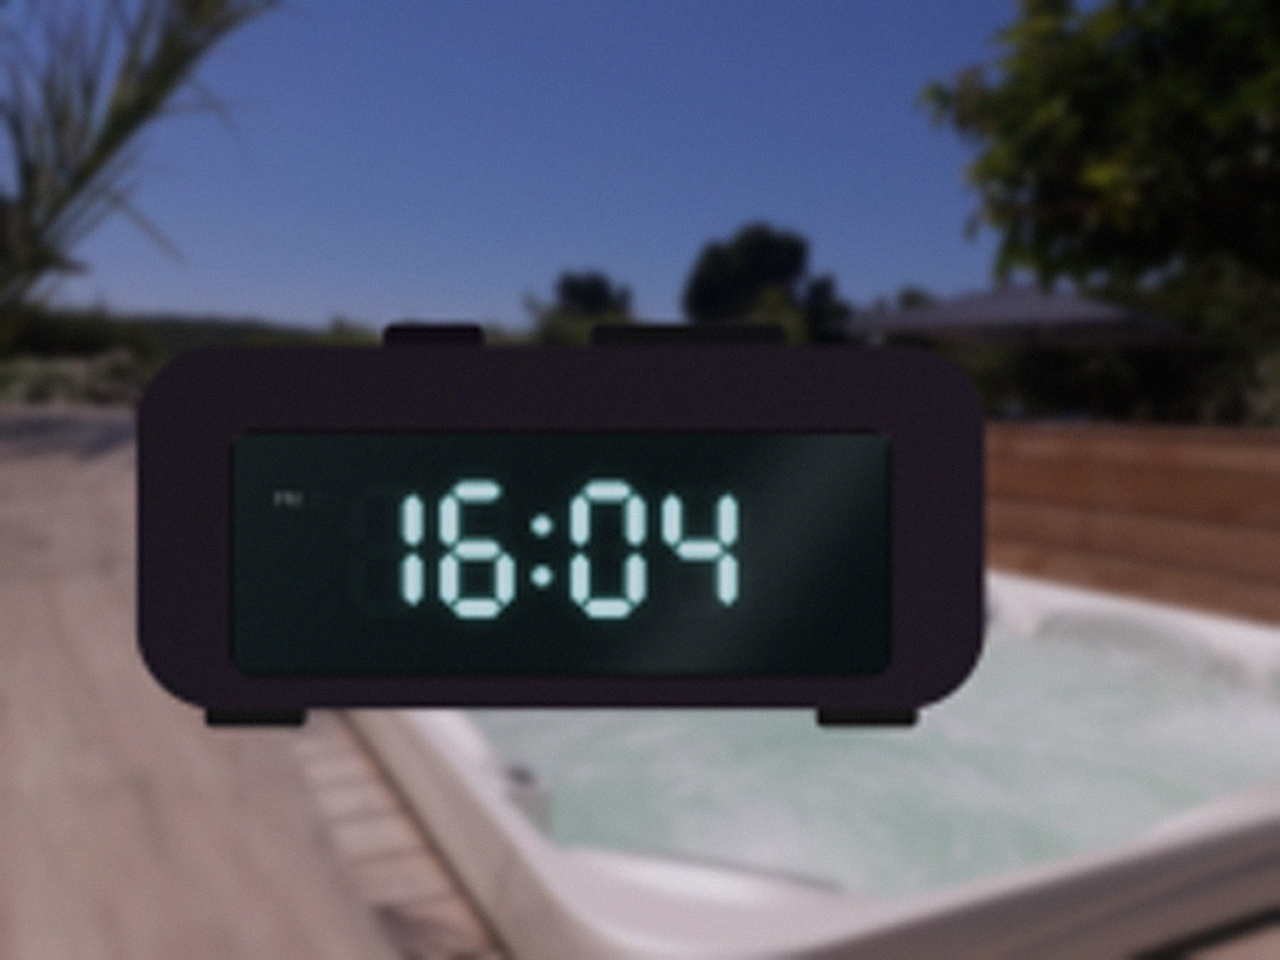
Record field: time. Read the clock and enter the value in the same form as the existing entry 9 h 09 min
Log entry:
16 h 04 min
